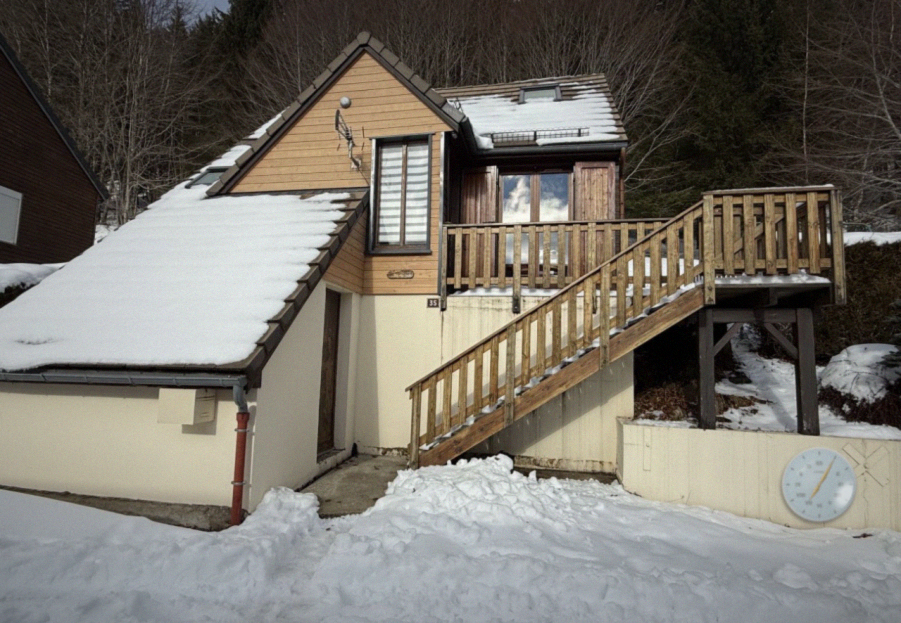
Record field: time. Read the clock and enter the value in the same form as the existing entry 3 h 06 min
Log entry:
7 h 05 min
